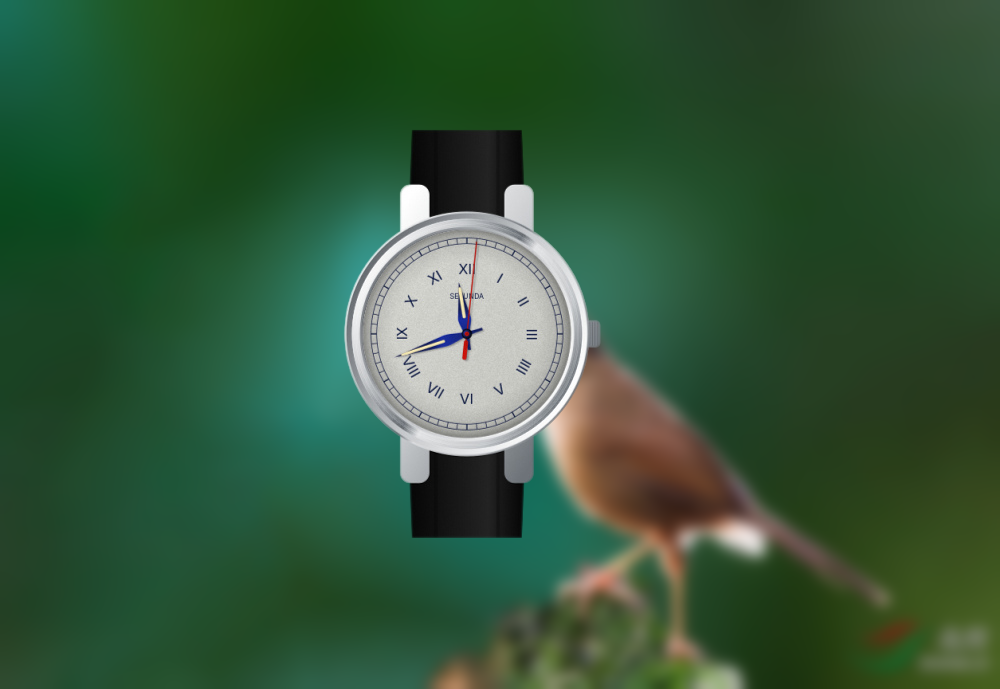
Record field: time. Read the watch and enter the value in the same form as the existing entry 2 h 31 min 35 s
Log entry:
11 h 42 min 01 s
